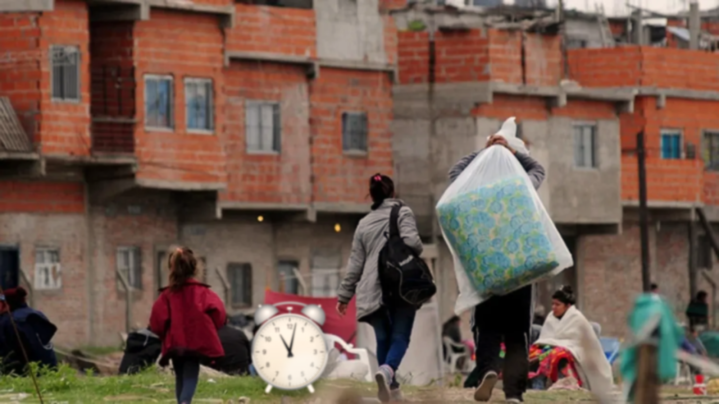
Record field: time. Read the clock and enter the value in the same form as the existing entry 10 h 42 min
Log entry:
11 h 02 min
